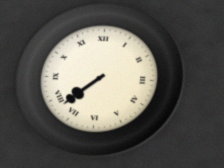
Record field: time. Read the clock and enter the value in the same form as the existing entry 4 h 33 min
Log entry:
7 h 38 min
